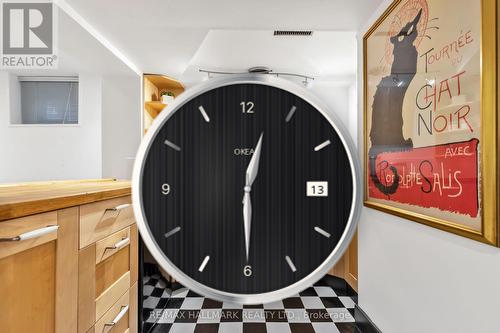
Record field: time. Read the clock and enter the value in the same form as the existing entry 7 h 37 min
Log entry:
12 h 30 min
